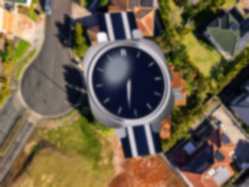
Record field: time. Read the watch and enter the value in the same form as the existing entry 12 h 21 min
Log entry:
6 h 32 min
